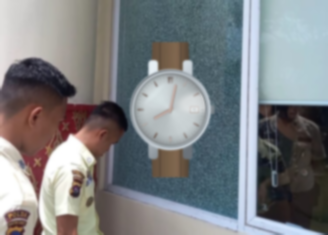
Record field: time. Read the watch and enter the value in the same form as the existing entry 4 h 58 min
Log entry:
8 h 02 min
